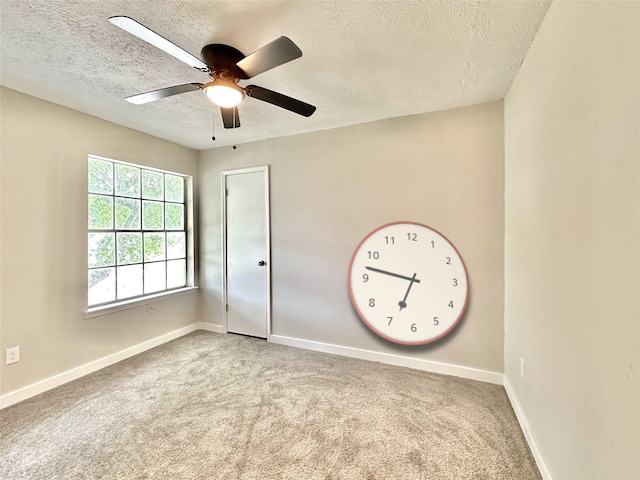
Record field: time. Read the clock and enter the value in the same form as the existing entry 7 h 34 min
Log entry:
6 h 47 min
